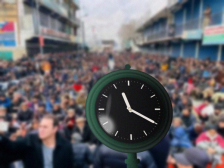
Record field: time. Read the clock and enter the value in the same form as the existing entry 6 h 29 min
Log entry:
11 h 20 min
